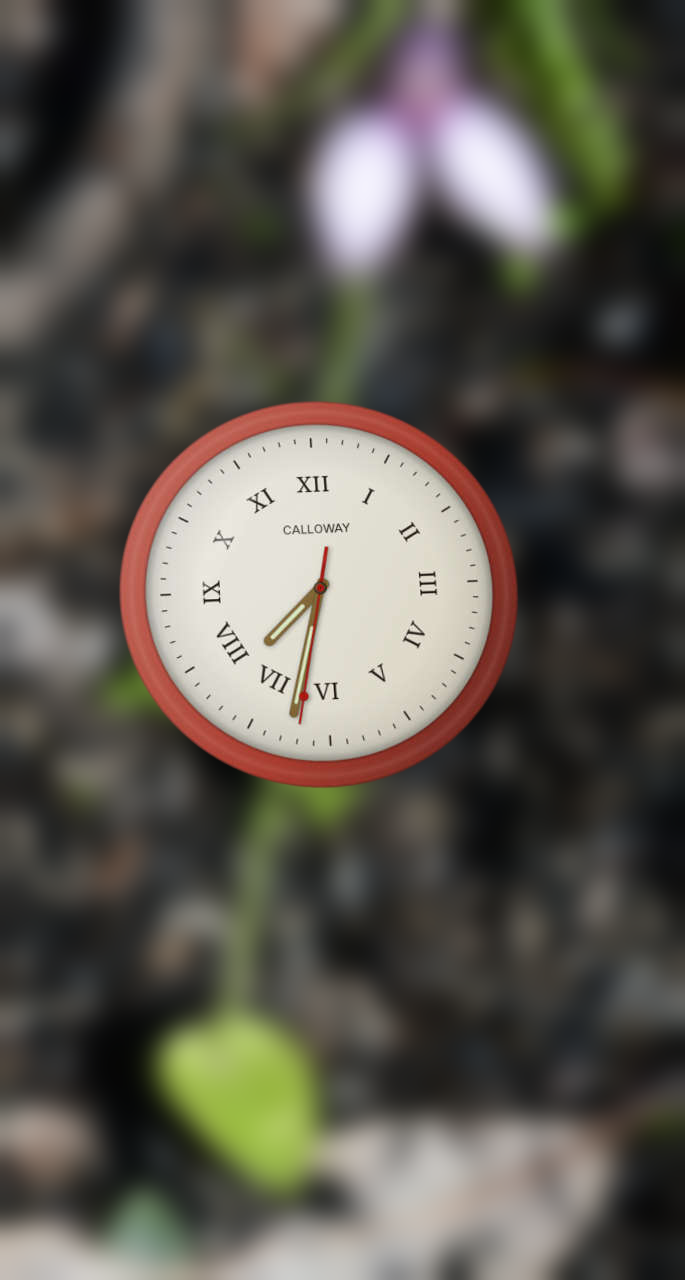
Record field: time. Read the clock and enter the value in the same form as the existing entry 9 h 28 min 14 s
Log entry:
7 h 32 min 32 s
